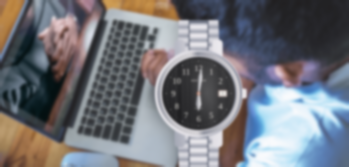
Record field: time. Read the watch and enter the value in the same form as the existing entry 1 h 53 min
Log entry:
6 h 01 min
